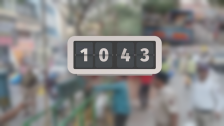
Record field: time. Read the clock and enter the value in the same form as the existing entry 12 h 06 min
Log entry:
10 h 43 min
